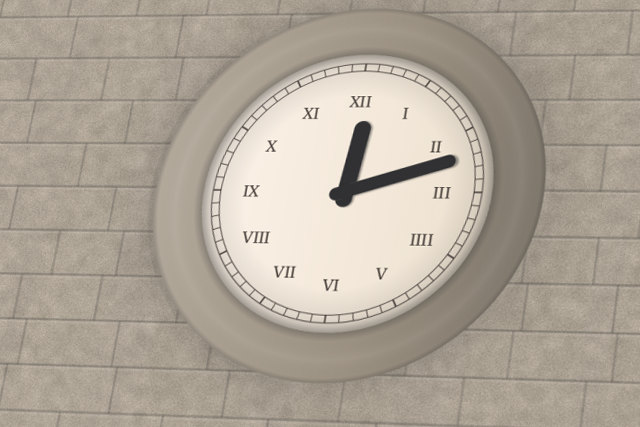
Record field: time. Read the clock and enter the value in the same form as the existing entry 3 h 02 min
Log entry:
12 h 12 min
